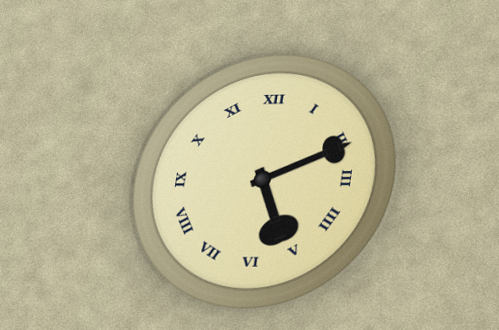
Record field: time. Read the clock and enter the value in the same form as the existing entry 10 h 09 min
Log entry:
5 h 11 min
